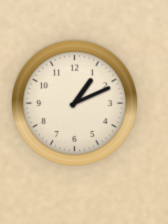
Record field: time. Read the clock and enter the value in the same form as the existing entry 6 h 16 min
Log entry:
1 h 11 min
